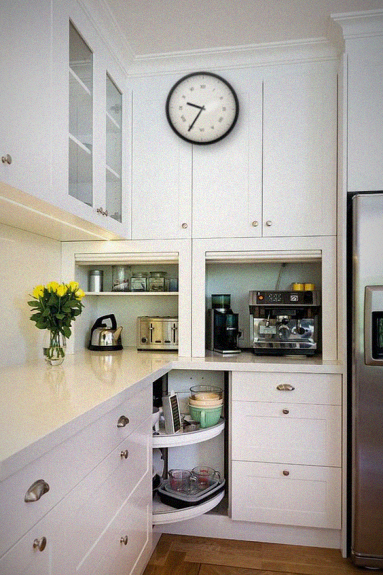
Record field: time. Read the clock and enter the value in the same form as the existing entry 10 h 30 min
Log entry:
9 h 35 min
